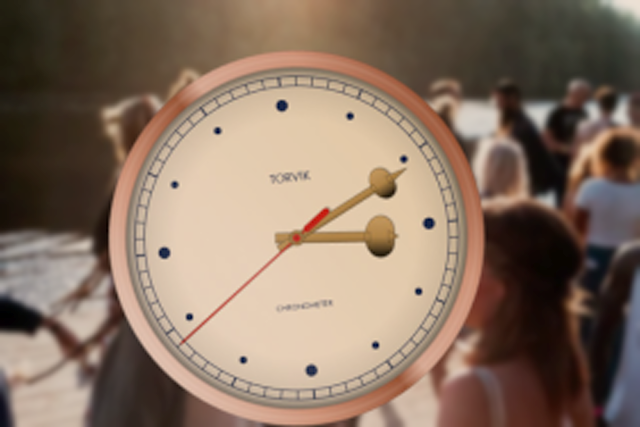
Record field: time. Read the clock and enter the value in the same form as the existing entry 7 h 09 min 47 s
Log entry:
3 h 10 min 39 s
